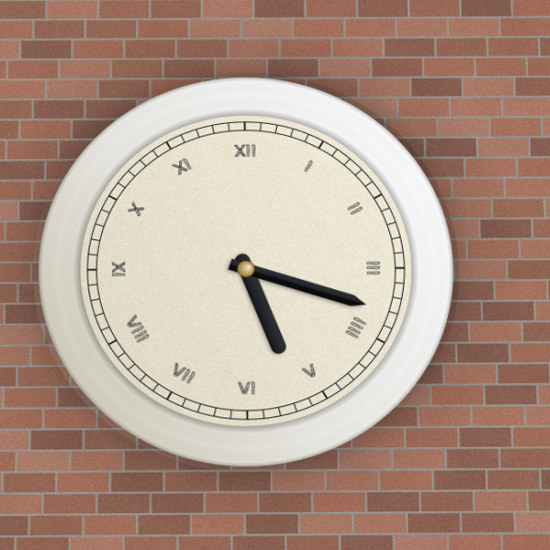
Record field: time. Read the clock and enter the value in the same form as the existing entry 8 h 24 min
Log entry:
5 h 18 min
